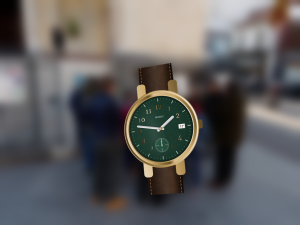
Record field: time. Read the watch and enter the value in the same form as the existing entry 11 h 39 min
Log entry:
1 h 47 min
